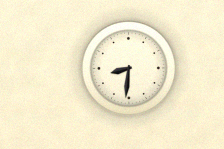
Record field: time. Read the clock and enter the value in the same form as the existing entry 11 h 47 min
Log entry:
8 h 31 min
